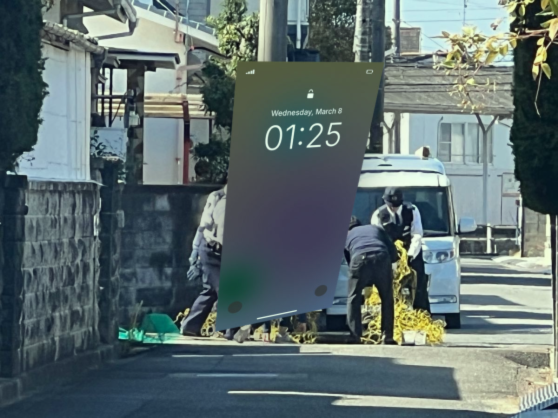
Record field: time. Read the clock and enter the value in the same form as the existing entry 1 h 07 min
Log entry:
1 h 25 min
